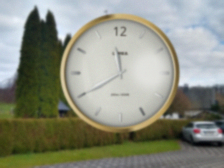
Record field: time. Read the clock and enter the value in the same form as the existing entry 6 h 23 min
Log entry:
11 h 40 min
